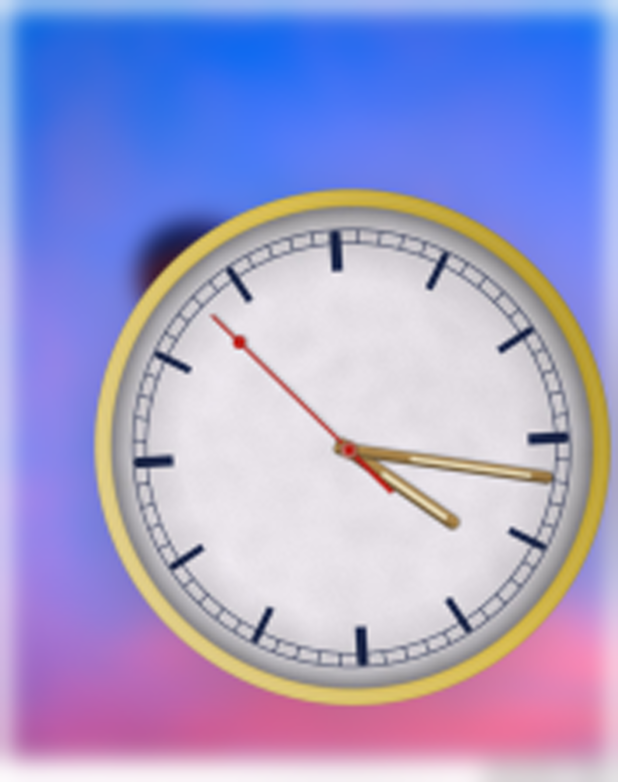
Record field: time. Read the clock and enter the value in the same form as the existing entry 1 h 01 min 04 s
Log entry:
4 h 16 min 53 s
